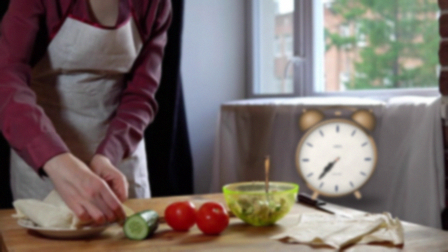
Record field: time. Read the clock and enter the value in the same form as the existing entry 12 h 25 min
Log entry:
7 h 37 min
